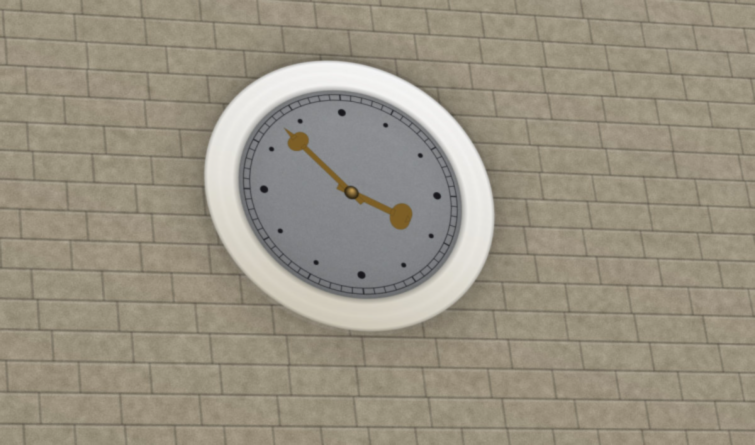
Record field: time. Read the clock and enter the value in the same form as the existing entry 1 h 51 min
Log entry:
3 h 53 min
